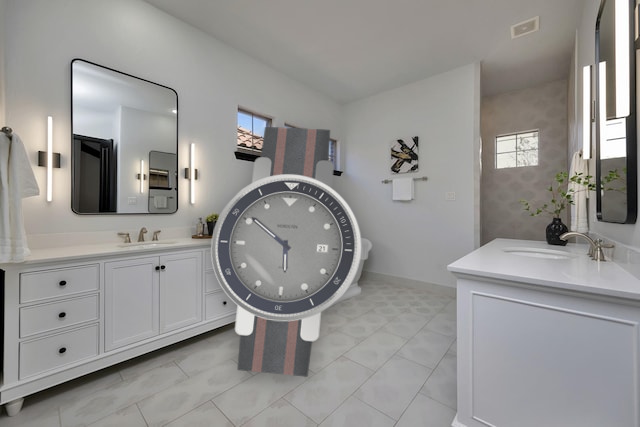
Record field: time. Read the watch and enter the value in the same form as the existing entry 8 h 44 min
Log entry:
5 h 51 min
